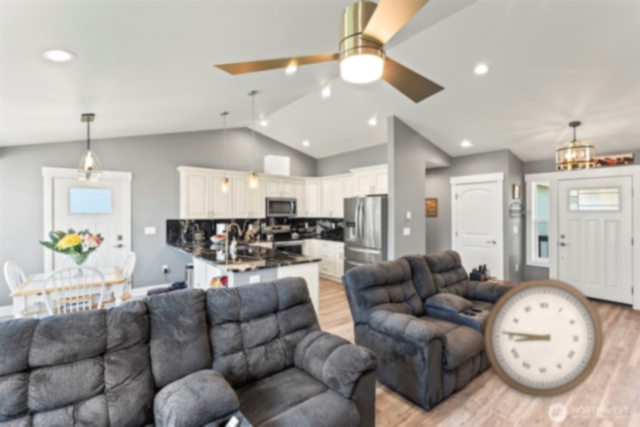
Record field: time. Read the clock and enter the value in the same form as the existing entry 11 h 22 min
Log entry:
8 h 46 min
